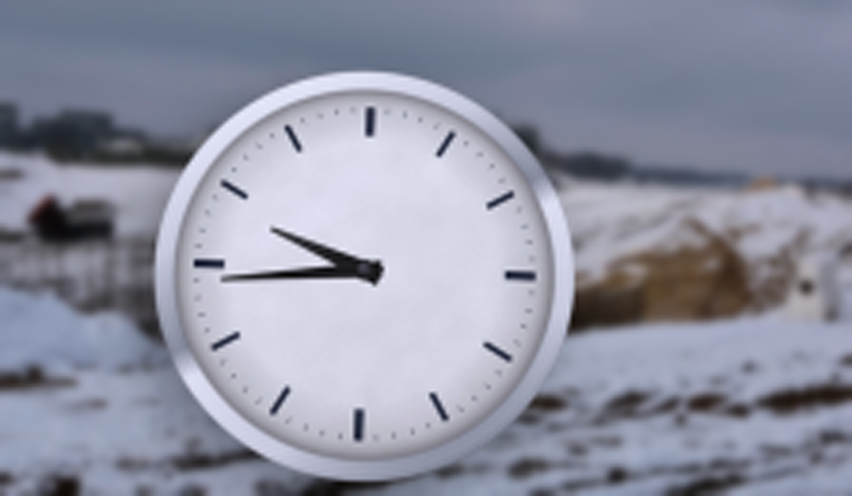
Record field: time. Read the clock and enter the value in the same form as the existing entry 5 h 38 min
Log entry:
9 h 44 min
